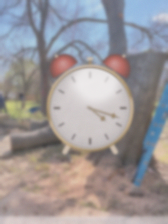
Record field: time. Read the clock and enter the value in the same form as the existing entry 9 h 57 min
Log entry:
4 h 18 min
